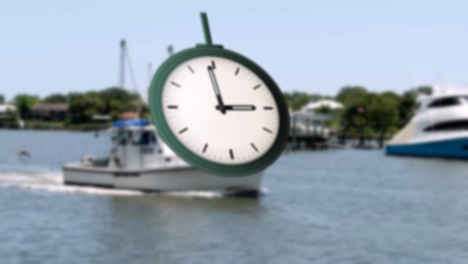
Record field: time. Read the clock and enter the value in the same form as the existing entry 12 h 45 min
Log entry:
2 h 59 min
